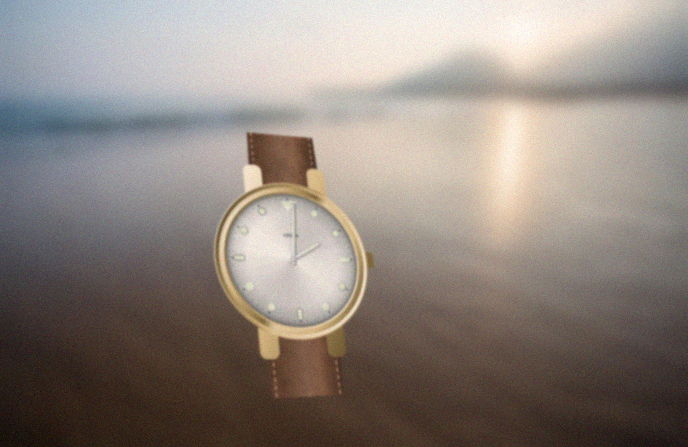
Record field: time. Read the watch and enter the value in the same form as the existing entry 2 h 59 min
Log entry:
2 h 01 min
